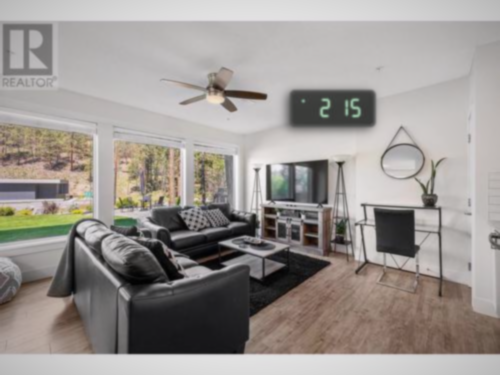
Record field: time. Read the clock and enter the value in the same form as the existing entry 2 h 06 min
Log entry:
2 h 15 min
